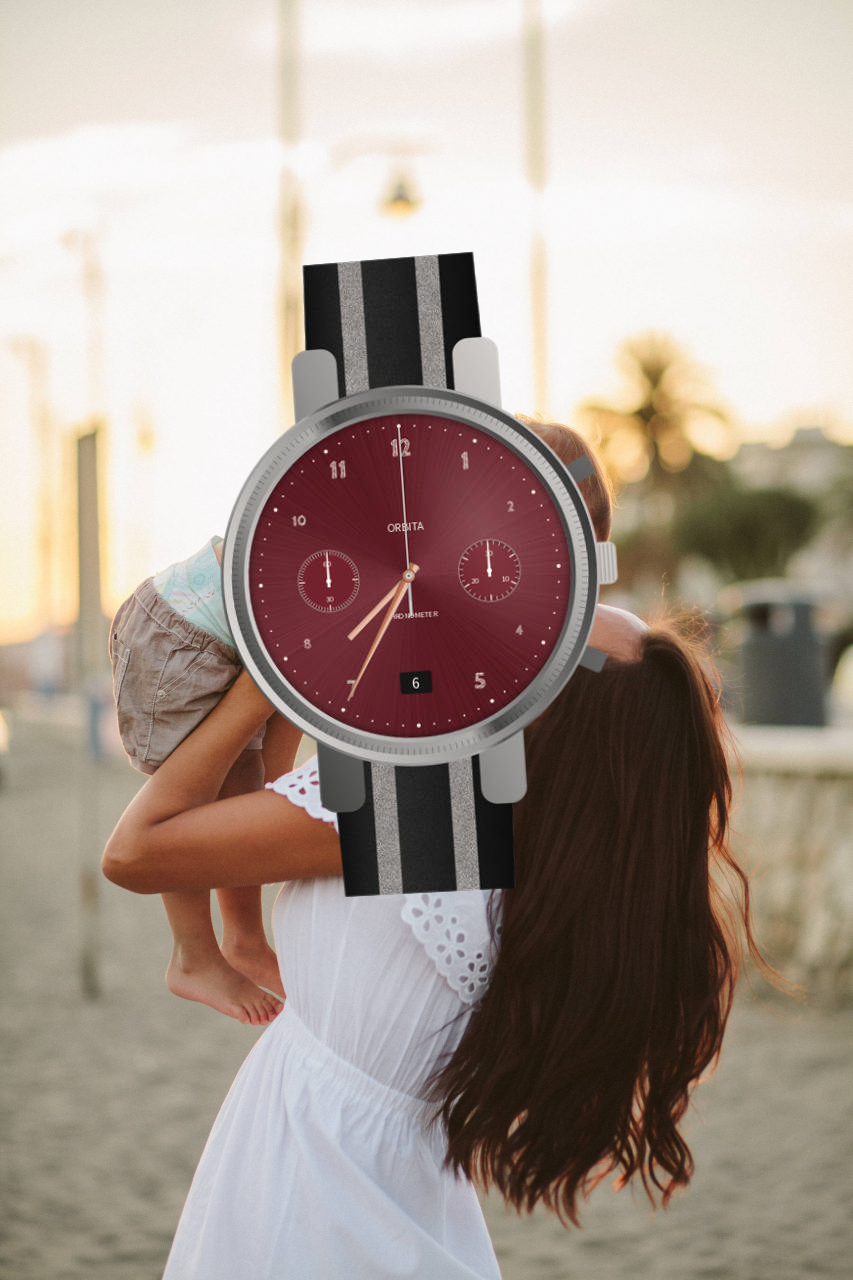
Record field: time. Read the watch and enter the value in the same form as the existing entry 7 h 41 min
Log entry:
7 h 35 min
